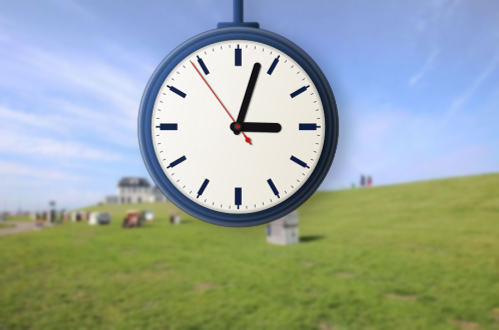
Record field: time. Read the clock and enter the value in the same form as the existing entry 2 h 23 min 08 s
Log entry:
3 h 02 min 54 s
